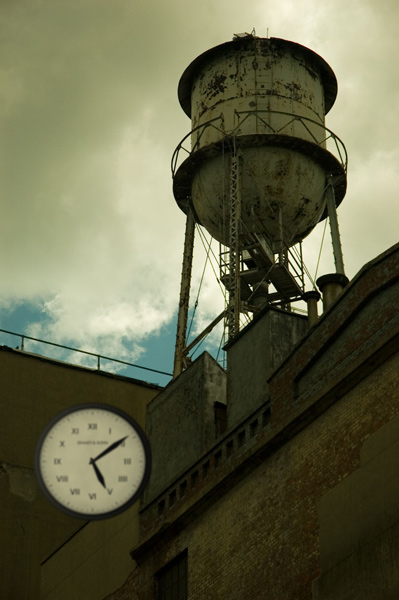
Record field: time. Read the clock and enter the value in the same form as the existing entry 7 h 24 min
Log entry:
5 h 09 min
